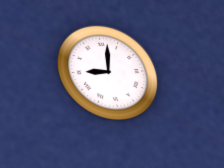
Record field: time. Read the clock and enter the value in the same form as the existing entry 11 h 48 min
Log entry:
9 h 02 min
